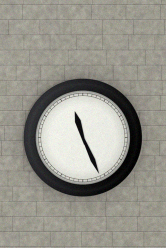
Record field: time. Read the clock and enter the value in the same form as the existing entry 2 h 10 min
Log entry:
11 h 26 min
